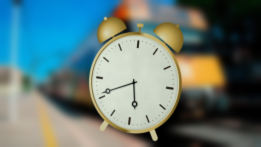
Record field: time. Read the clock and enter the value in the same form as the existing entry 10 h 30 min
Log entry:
5 h 41 min
